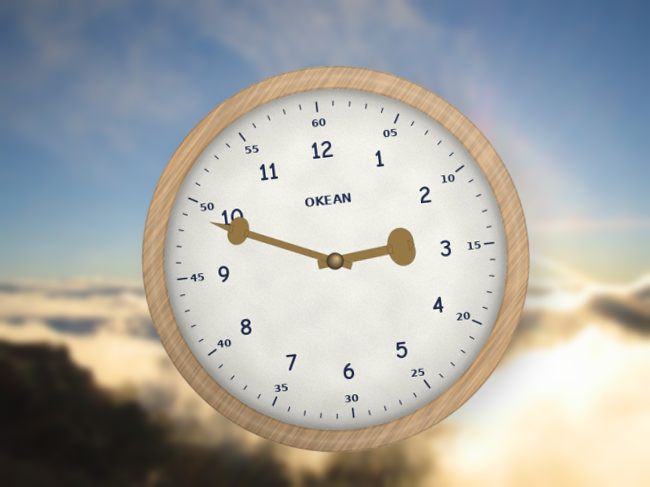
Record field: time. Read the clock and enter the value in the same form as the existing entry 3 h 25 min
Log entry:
2 h 49 min
